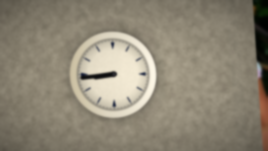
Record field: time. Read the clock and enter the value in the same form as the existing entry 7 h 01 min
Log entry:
8 h 44 min
